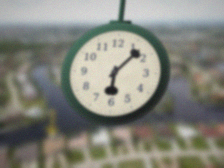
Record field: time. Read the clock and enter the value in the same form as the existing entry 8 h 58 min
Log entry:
6 h 07 min
